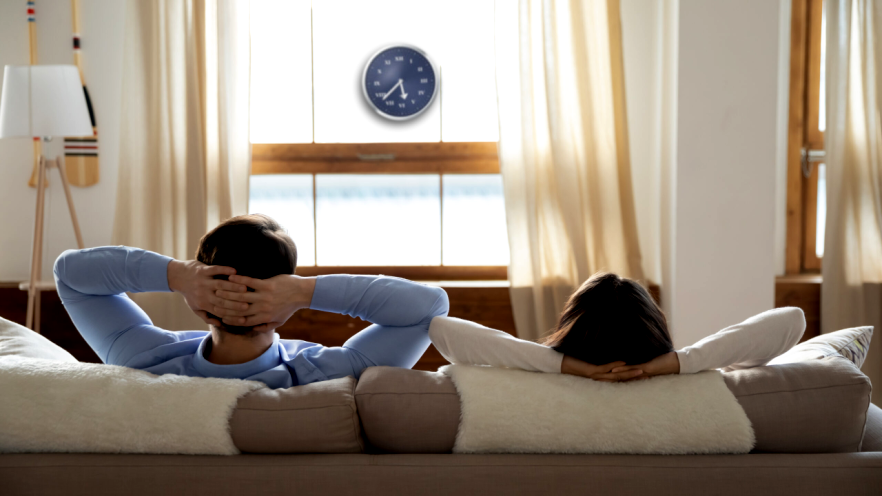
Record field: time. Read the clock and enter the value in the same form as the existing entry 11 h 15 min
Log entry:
5 h 38 min
